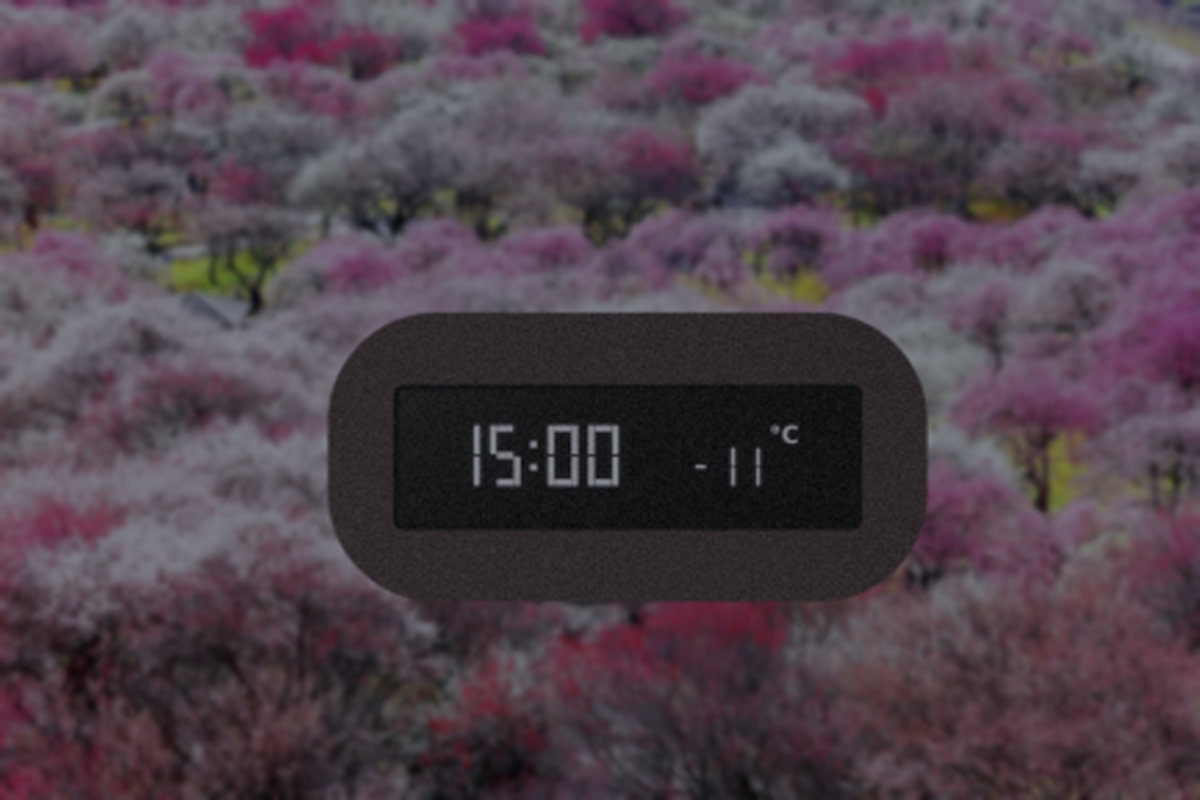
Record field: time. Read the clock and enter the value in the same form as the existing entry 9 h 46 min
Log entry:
15 h 00 min
